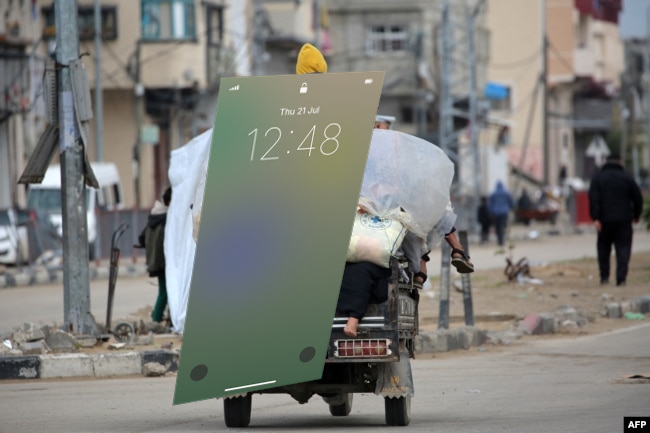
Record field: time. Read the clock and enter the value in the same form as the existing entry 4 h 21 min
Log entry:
12 h 48 min
